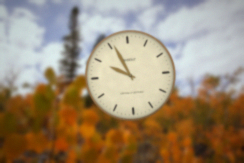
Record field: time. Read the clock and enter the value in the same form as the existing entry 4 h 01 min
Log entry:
9 h 56 min
